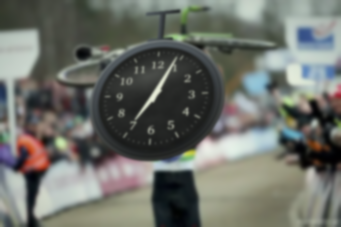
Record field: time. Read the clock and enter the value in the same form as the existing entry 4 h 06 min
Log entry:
7 h 04 min
